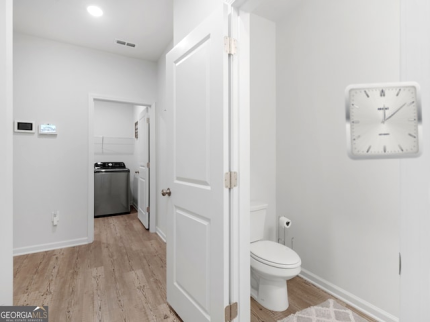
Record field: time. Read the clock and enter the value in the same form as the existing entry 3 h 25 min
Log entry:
12 h 09 min
